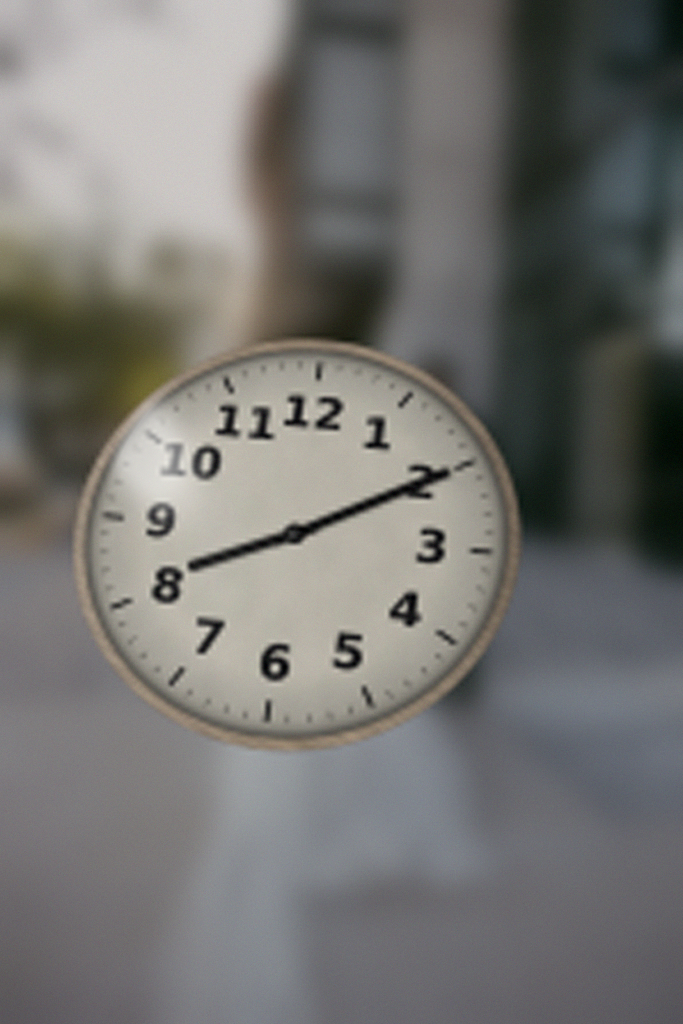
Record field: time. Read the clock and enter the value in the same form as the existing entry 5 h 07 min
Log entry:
8 h 10 min
